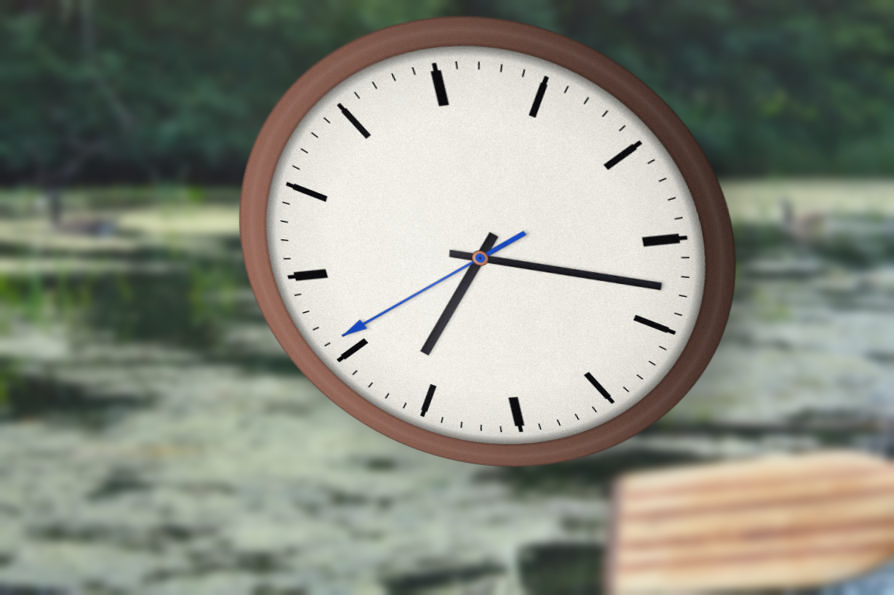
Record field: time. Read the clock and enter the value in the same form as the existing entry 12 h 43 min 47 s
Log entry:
7 h 17 min 41 s
